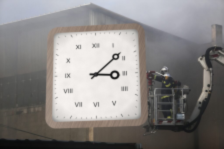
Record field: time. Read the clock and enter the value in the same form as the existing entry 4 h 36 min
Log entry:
3 h 08 min
